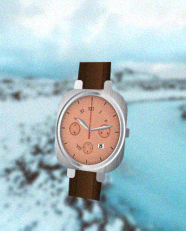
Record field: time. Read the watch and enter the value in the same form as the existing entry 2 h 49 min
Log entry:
10 h 13 min
